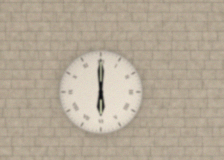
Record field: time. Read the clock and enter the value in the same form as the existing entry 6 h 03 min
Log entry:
6 h 00 min
